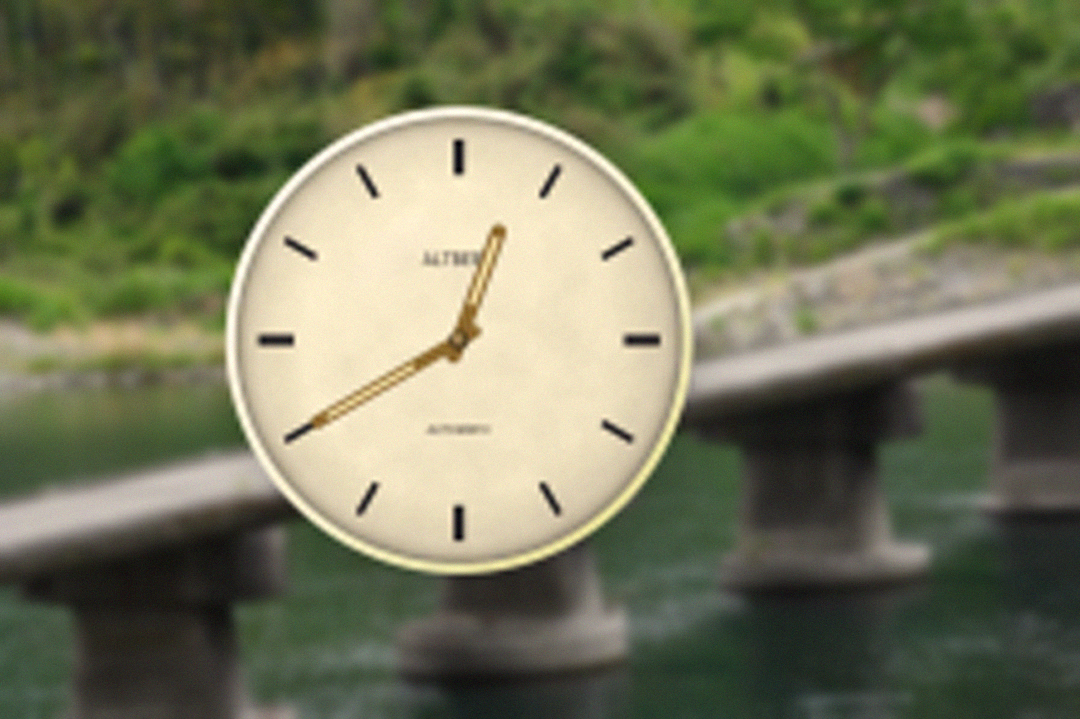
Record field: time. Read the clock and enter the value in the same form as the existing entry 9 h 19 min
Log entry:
12 h 40 min
